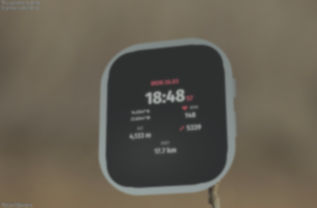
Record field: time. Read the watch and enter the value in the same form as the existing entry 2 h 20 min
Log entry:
18 h 48 min
